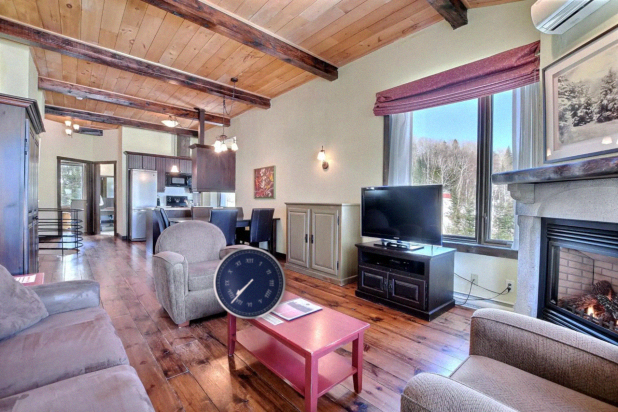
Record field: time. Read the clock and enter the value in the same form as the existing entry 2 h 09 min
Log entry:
7 h 37 min
